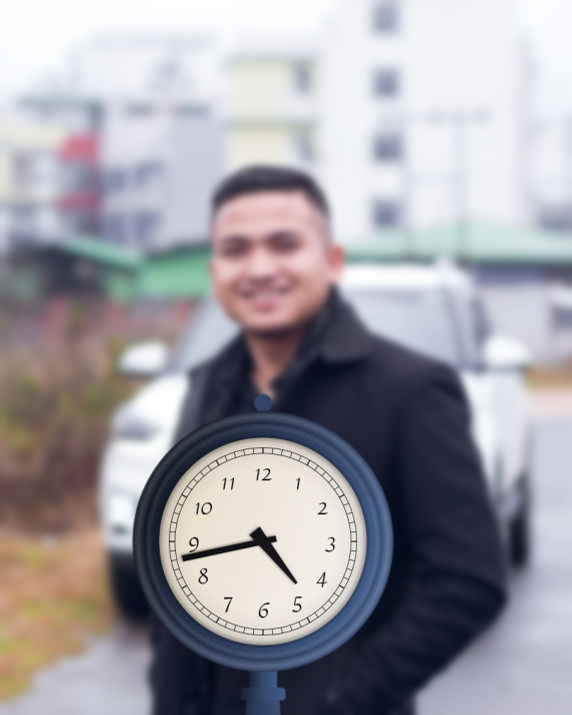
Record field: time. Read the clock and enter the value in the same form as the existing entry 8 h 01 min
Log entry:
4 h 43 min
